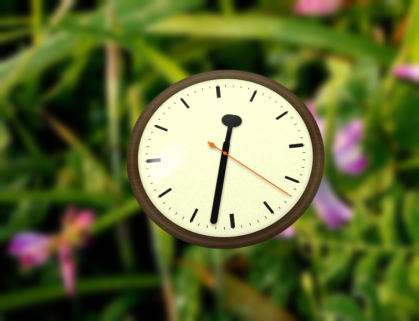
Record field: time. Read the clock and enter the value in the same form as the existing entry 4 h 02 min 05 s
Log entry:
12 h 32 min 22 s
